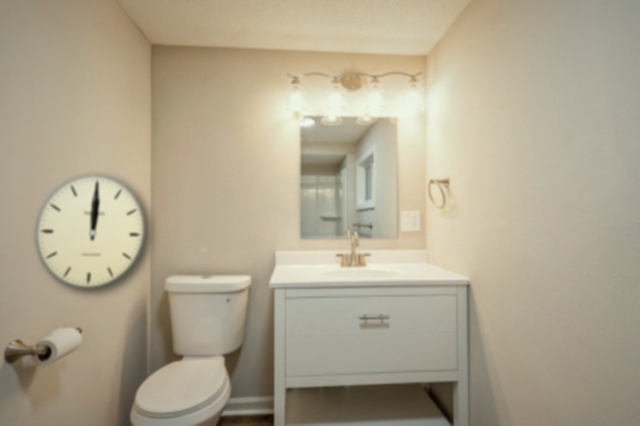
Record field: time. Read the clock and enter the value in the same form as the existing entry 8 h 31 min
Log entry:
12 h 00 min
